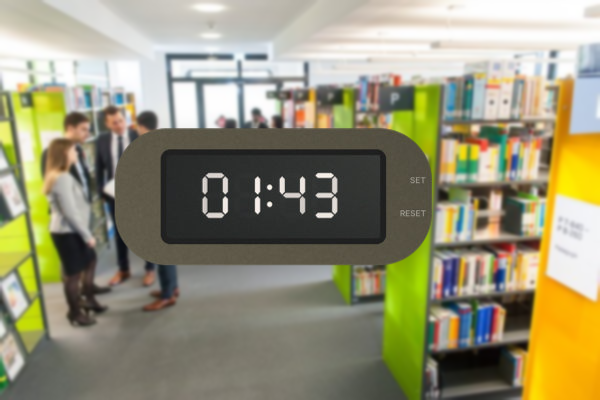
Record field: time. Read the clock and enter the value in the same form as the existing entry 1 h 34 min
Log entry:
1 h 43 min
